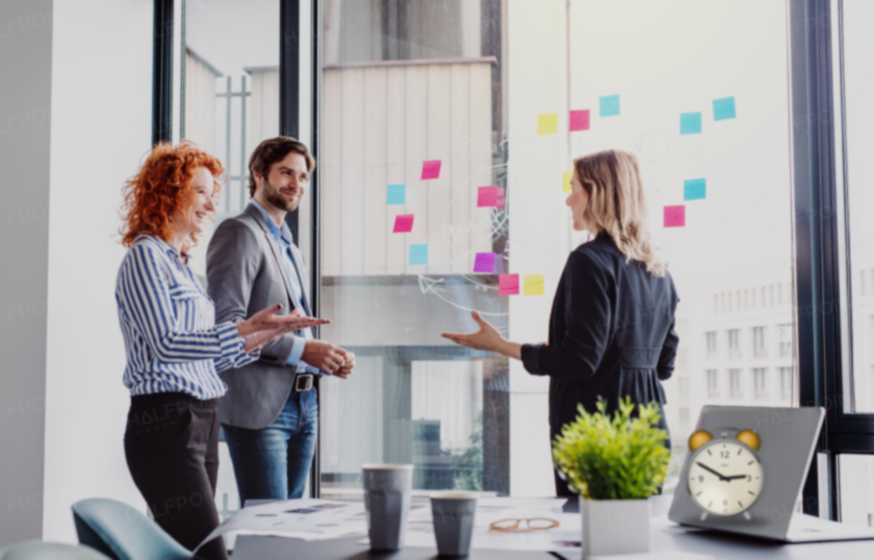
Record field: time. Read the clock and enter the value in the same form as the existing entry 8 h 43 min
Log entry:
2 h 50 min
